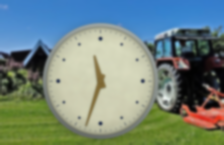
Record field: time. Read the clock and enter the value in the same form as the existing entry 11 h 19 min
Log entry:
11 h 33 min
